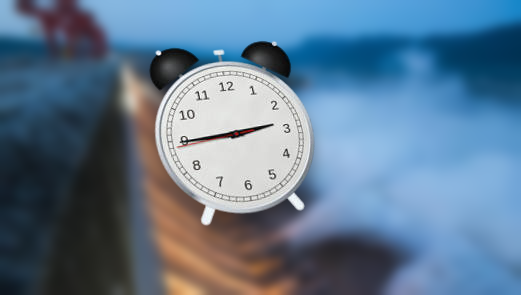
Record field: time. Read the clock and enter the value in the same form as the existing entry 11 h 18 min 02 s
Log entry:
2 h 44 min 44 s
